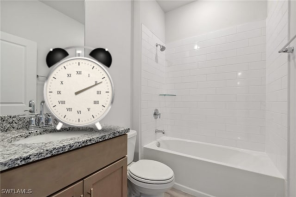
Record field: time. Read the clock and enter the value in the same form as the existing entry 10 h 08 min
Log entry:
2 h 11 min
